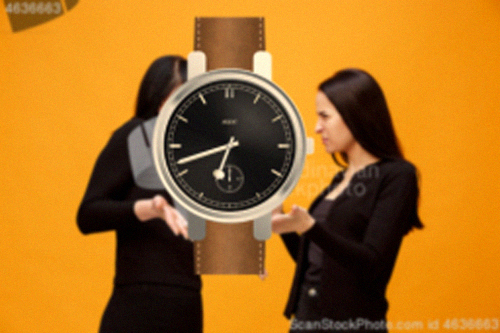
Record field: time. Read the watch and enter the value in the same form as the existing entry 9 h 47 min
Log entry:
6 h 42 min
